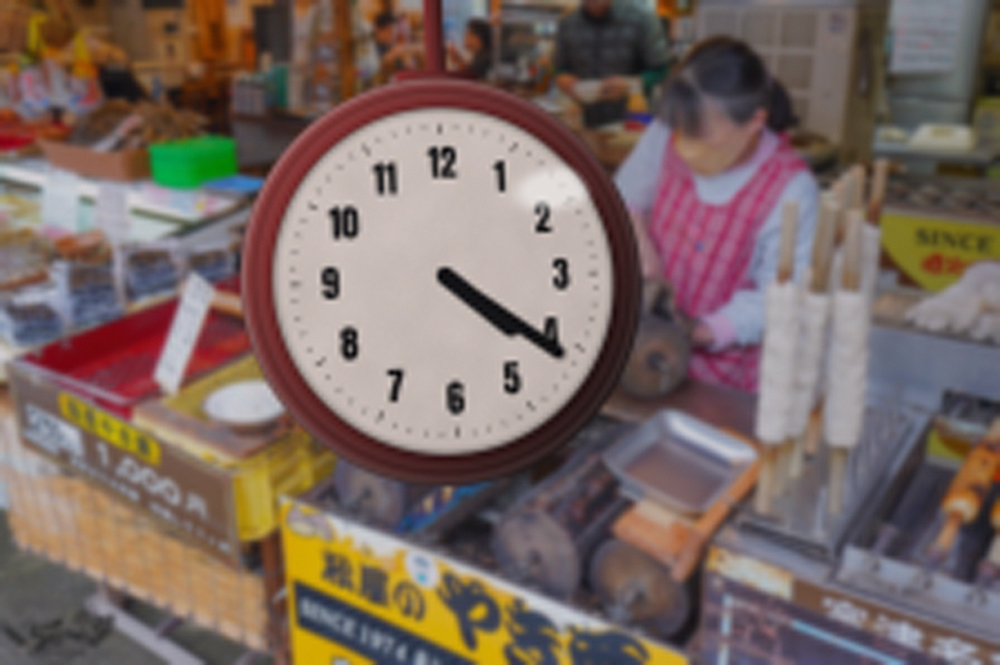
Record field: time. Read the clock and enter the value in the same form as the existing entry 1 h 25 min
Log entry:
4 h 21 min
